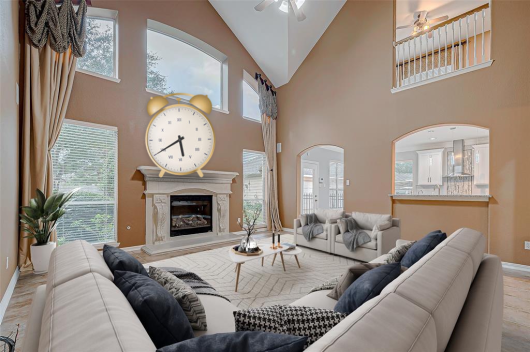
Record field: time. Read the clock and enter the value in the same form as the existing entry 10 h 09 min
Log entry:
5 h 40 min
